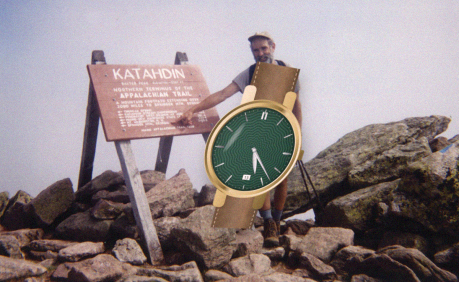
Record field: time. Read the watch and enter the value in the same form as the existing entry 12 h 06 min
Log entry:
5 h 23 min
